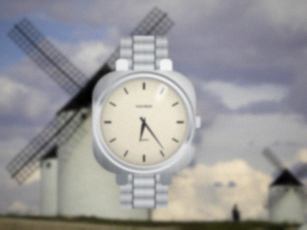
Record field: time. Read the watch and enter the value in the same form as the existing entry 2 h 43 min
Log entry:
6 h 24 min
